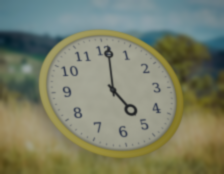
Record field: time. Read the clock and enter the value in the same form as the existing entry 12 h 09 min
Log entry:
5 h 01 min
